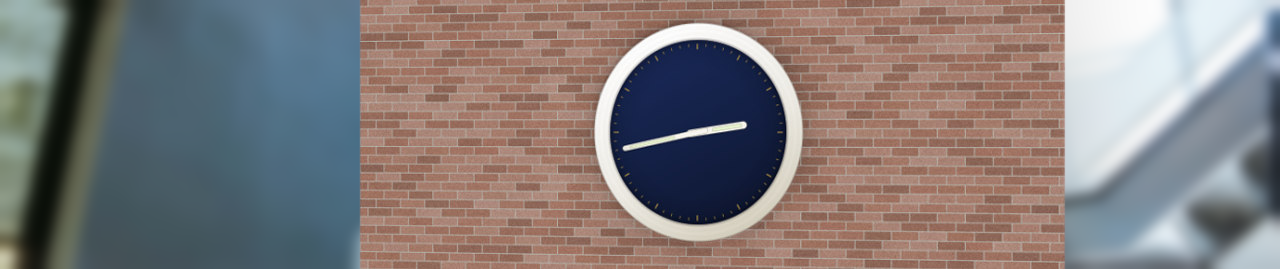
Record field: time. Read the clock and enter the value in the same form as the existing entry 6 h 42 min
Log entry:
2 h 43 min
